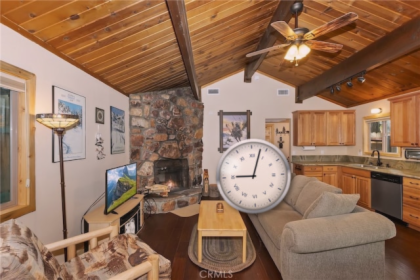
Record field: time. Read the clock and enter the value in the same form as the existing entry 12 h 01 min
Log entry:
9 h 03 min
